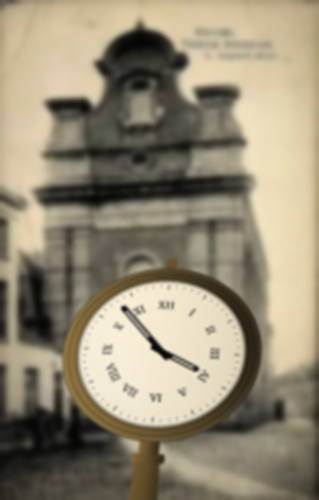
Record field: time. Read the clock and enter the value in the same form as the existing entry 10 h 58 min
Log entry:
3 h 53 min
